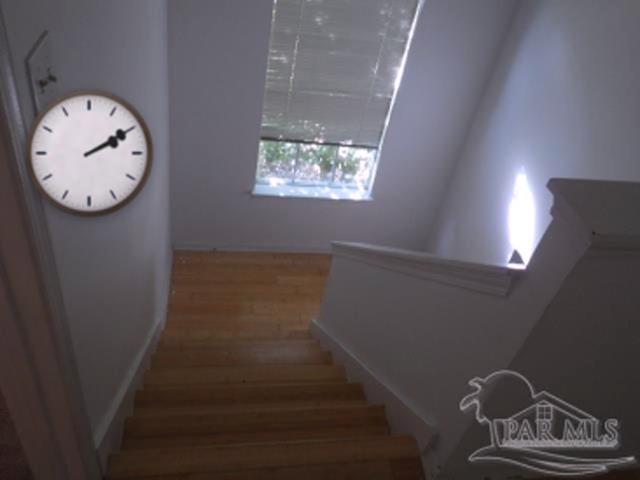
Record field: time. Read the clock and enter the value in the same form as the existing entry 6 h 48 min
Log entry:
2 h 10 min
